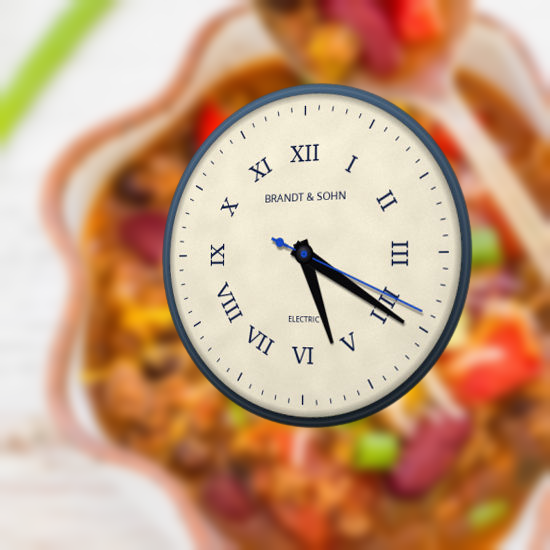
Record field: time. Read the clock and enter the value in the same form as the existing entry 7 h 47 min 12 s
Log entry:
5 h 20 min 19 s
